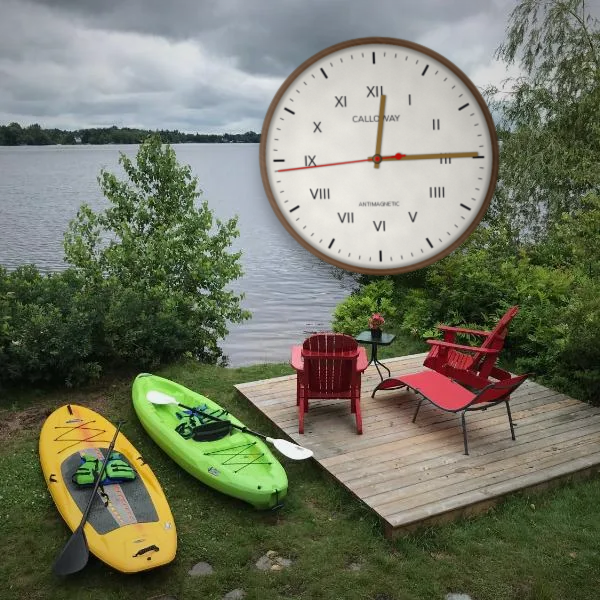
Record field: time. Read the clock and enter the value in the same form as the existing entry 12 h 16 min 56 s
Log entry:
12 h 14 min 44 s
